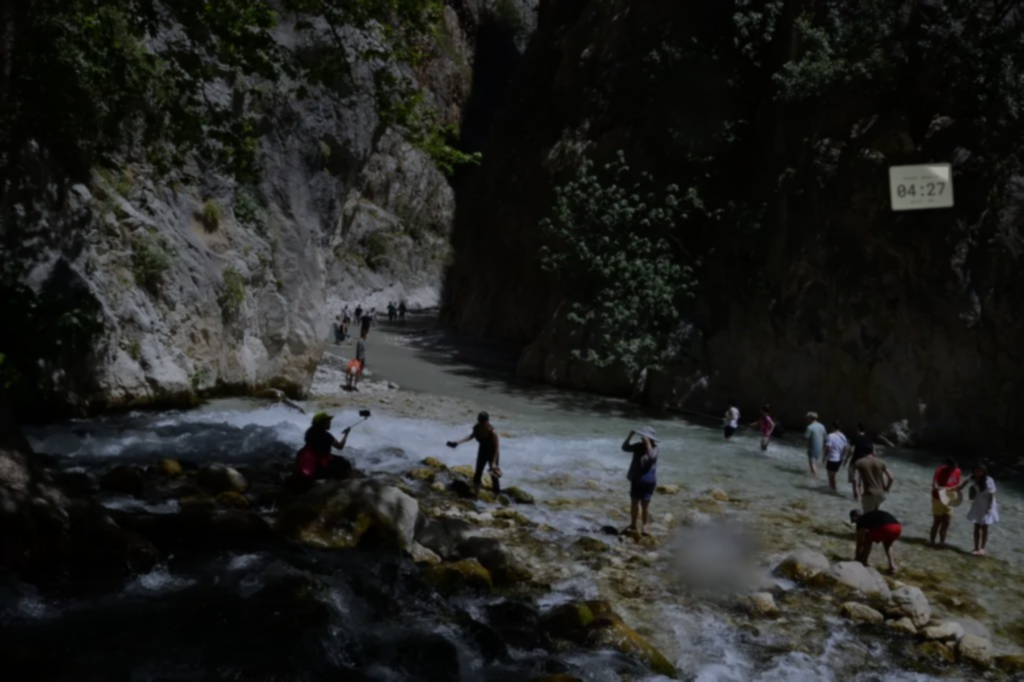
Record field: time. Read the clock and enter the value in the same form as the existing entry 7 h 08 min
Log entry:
4 h 27 min
